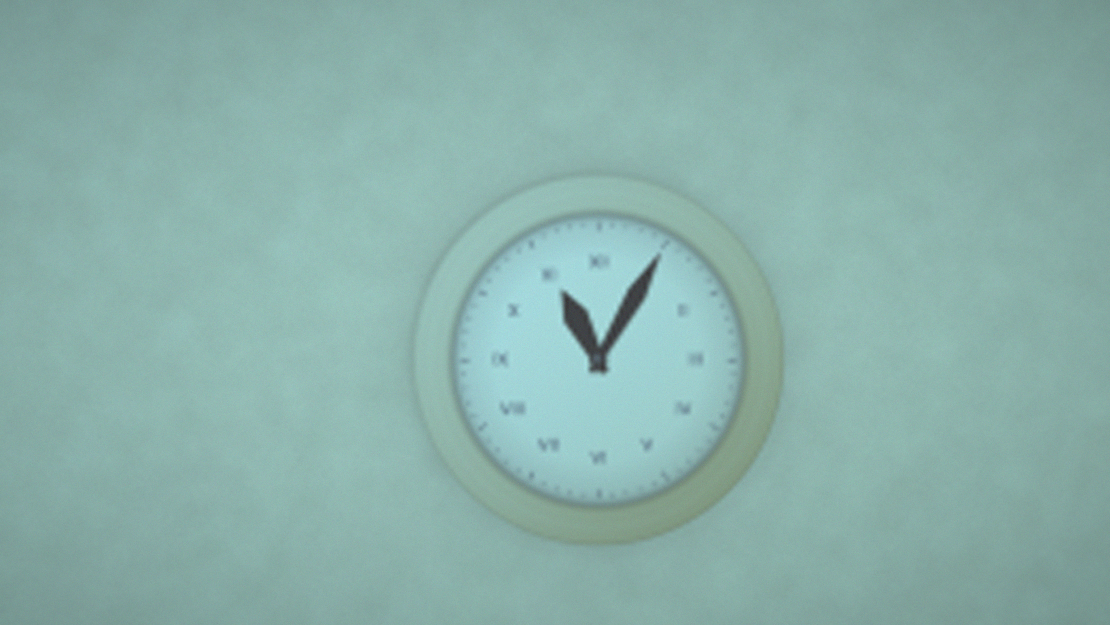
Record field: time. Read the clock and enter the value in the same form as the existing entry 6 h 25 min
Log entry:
11 h 05 min
